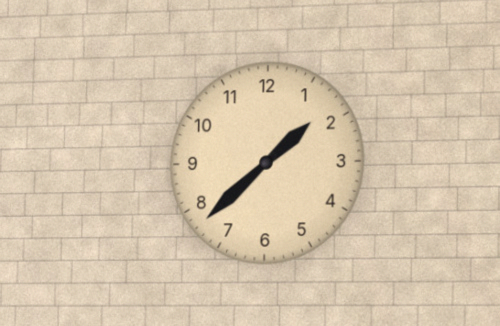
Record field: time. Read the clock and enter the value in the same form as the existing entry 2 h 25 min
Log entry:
1 h 38 min
